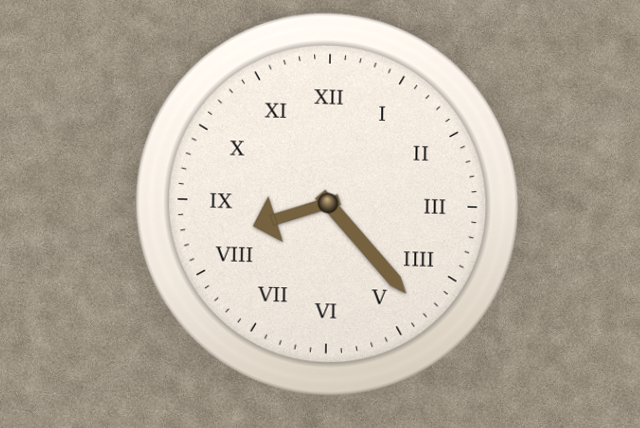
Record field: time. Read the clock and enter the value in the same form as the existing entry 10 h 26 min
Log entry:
8 h 23 min
